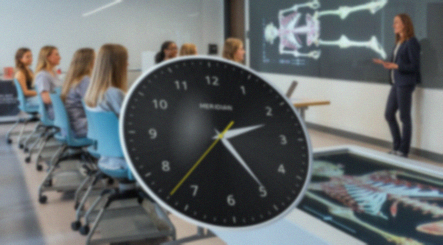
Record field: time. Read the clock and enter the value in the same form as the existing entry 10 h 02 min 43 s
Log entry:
2 h 24 min 37 s
